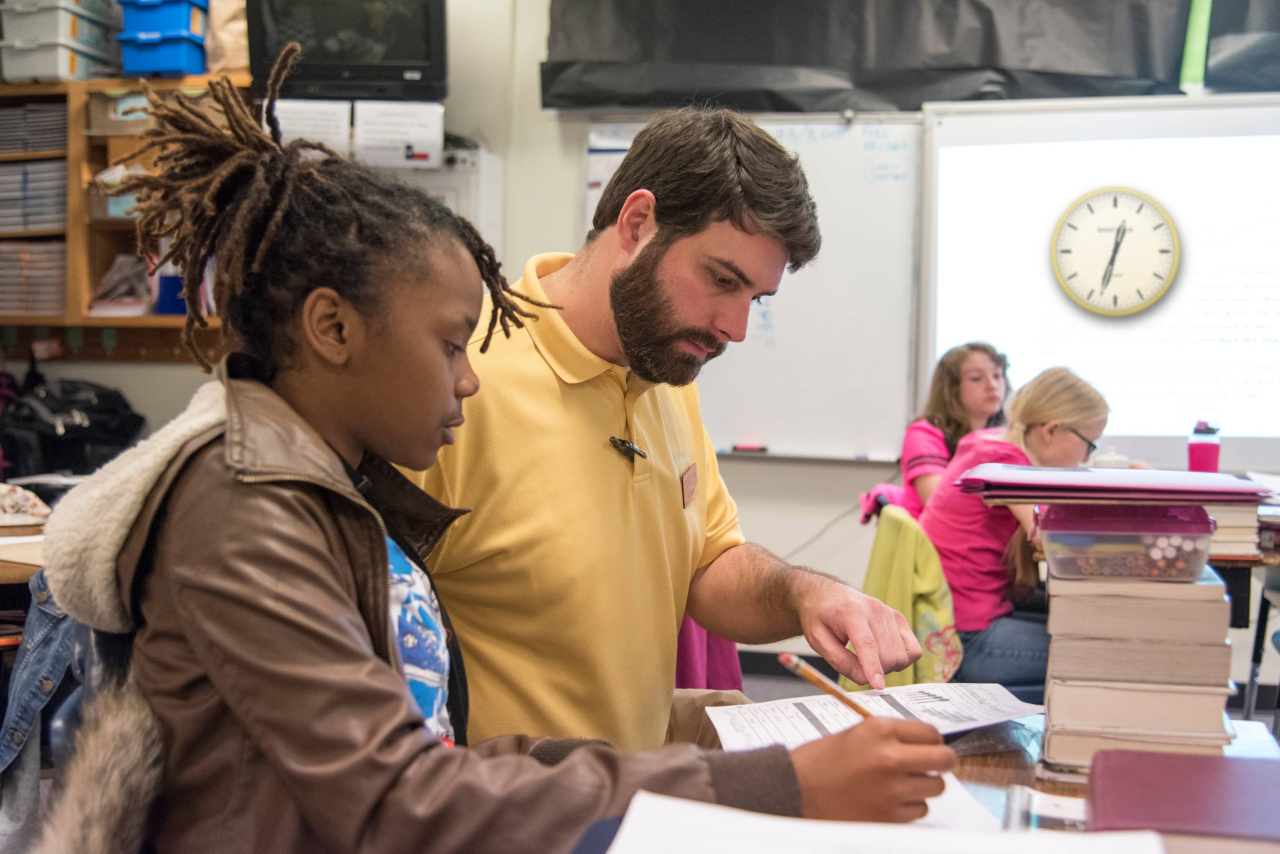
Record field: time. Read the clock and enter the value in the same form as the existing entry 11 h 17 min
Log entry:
12 h 33 min
